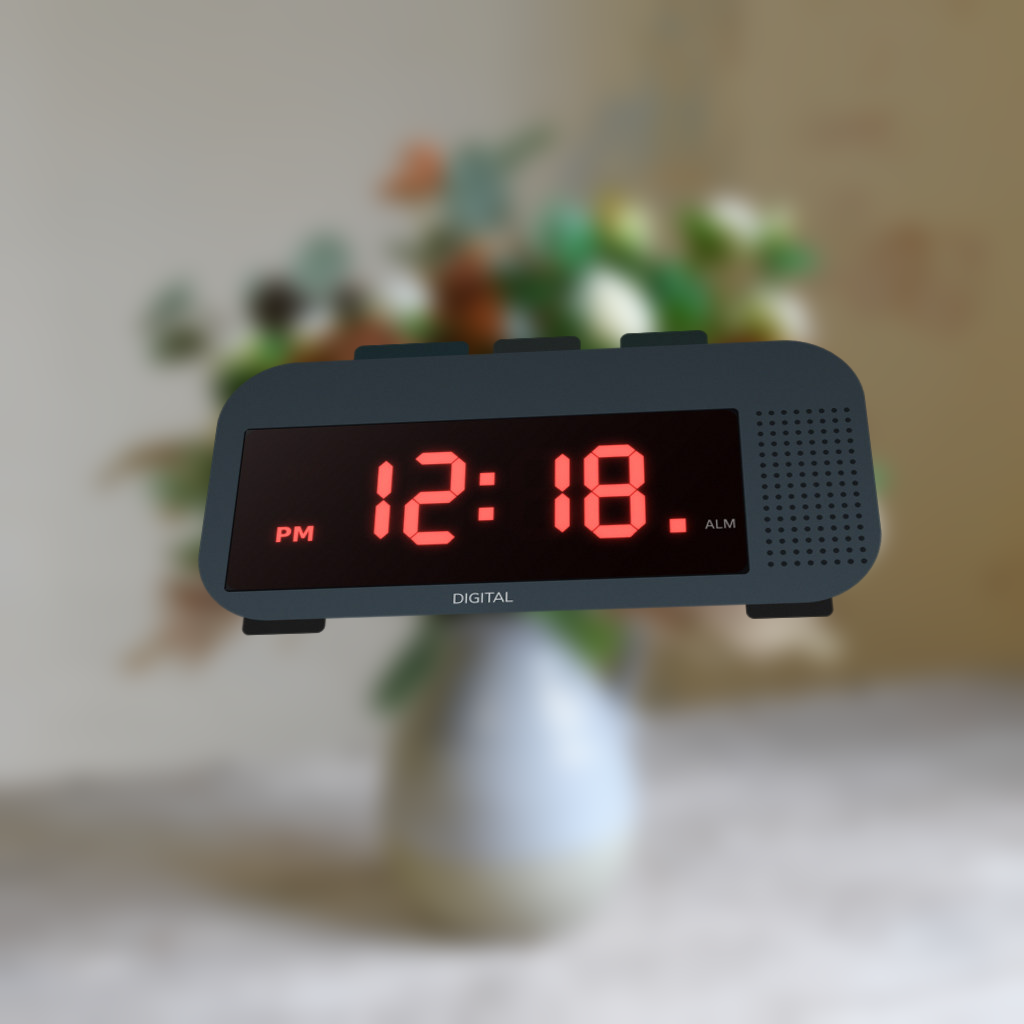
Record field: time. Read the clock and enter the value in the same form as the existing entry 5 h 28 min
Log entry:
12 h 18 min
